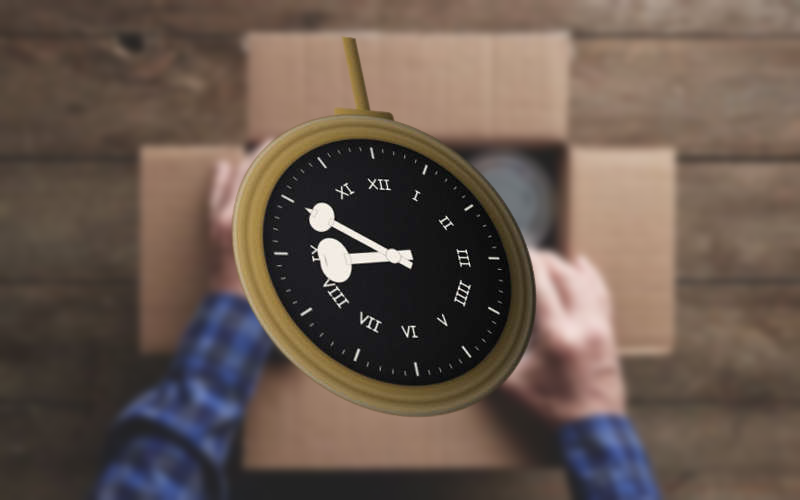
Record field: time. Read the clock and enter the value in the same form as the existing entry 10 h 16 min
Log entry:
8 h 50 min
